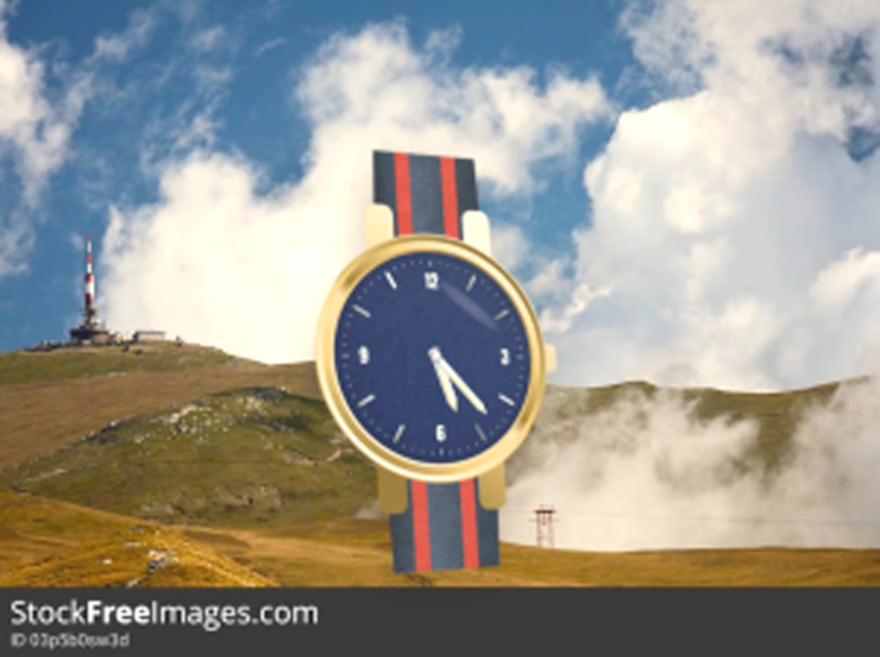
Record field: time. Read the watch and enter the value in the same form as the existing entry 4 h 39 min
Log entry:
5 h 23 min
